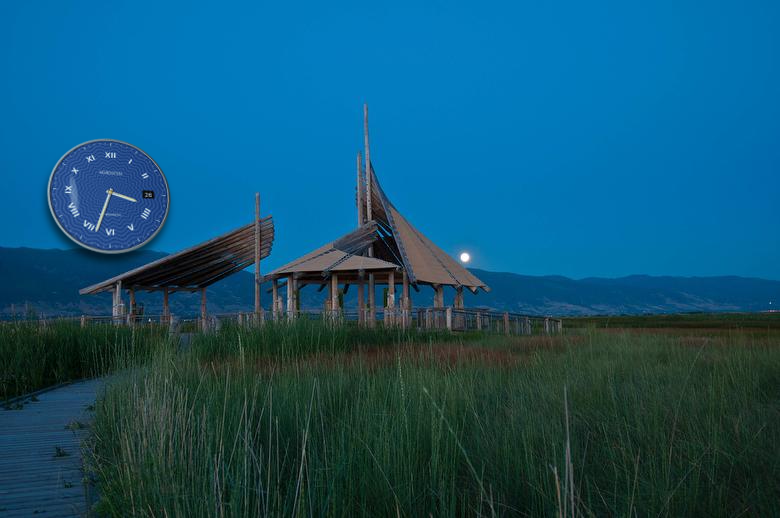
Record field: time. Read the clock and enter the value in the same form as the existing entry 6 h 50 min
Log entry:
3 h 33 min
